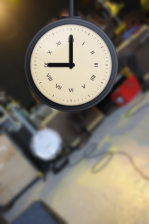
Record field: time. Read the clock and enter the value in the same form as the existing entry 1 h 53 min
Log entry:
9 h 00 min
